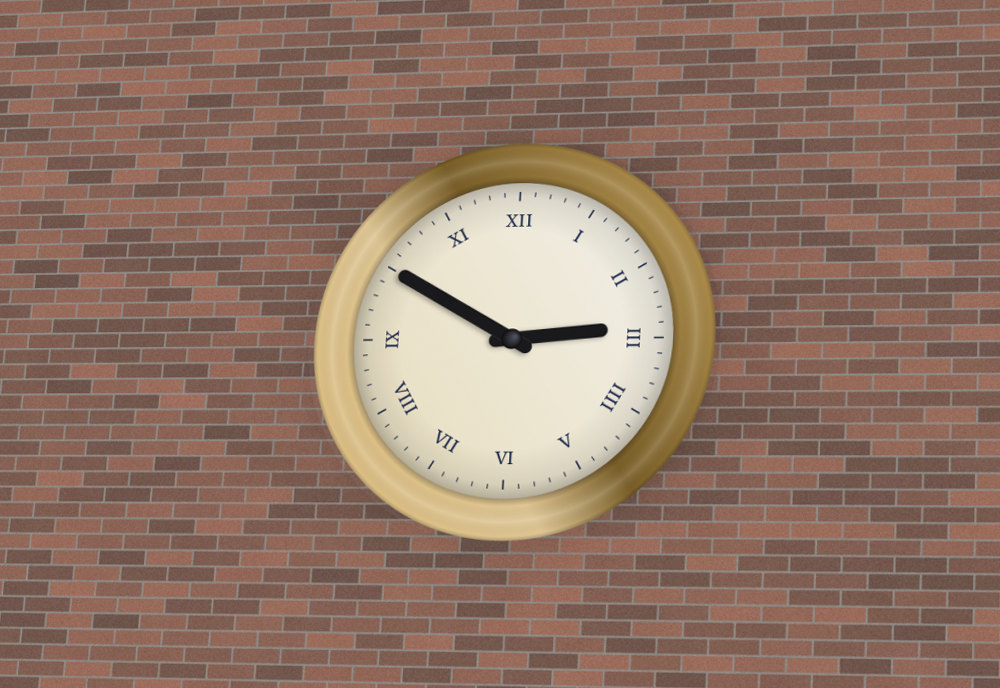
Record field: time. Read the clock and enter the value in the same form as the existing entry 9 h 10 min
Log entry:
2 h 50 min
